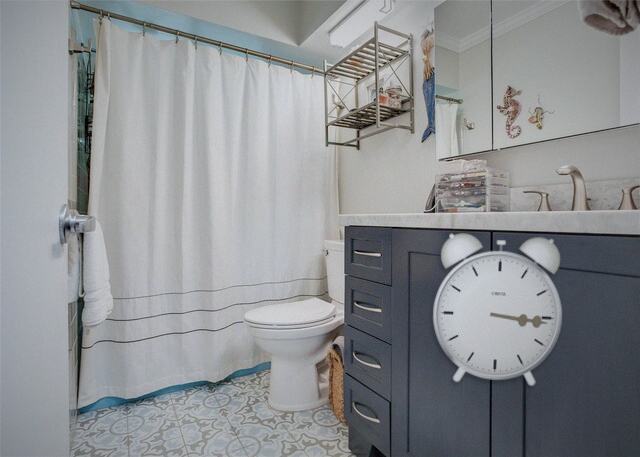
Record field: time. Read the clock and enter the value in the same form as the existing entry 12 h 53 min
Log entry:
3 h 16 min
